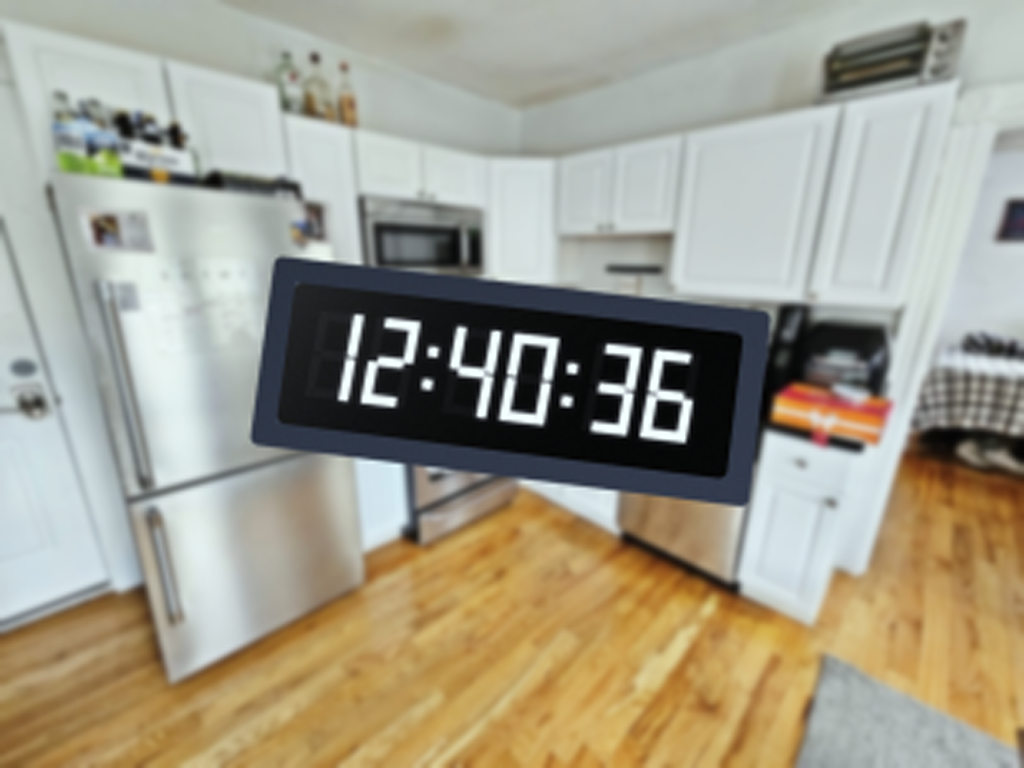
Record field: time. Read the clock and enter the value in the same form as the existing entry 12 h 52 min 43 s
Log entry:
12 h 40 min 36 s
